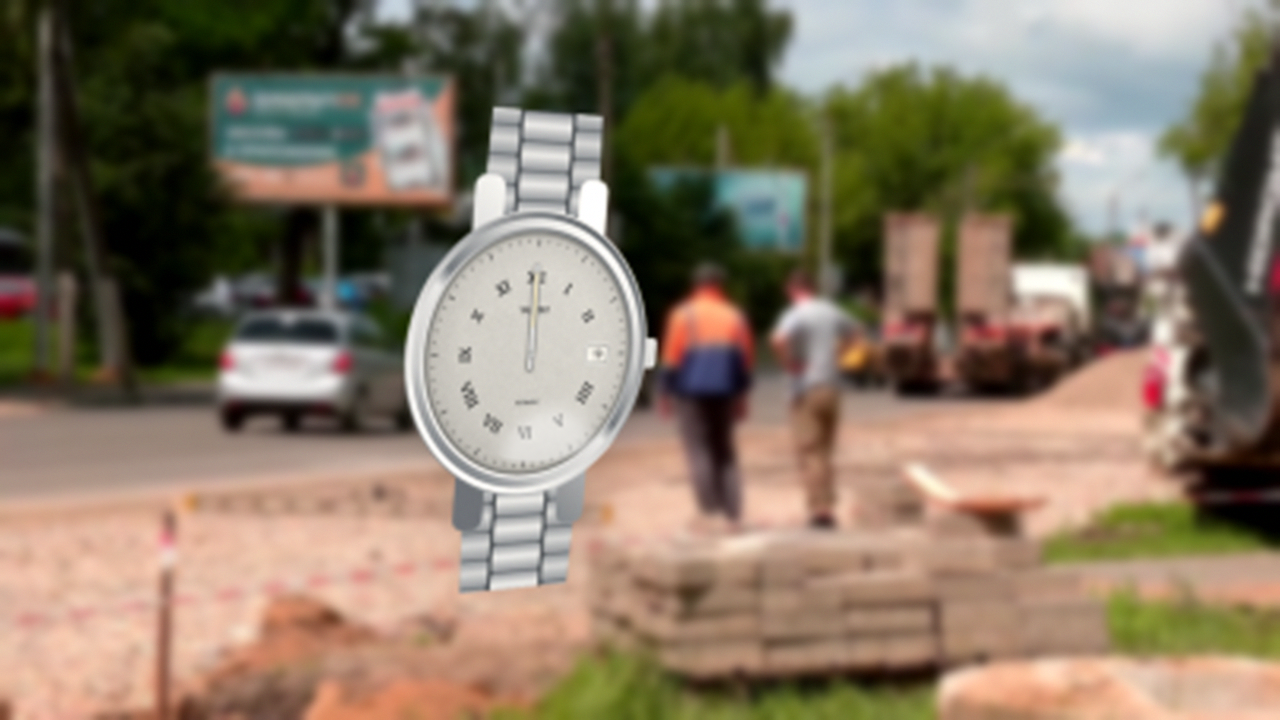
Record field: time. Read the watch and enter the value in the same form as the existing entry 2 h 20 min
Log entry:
12 h 00 min
